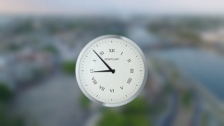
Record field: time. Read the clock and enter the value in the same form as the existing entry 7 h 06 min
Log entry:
8 h 53 min
